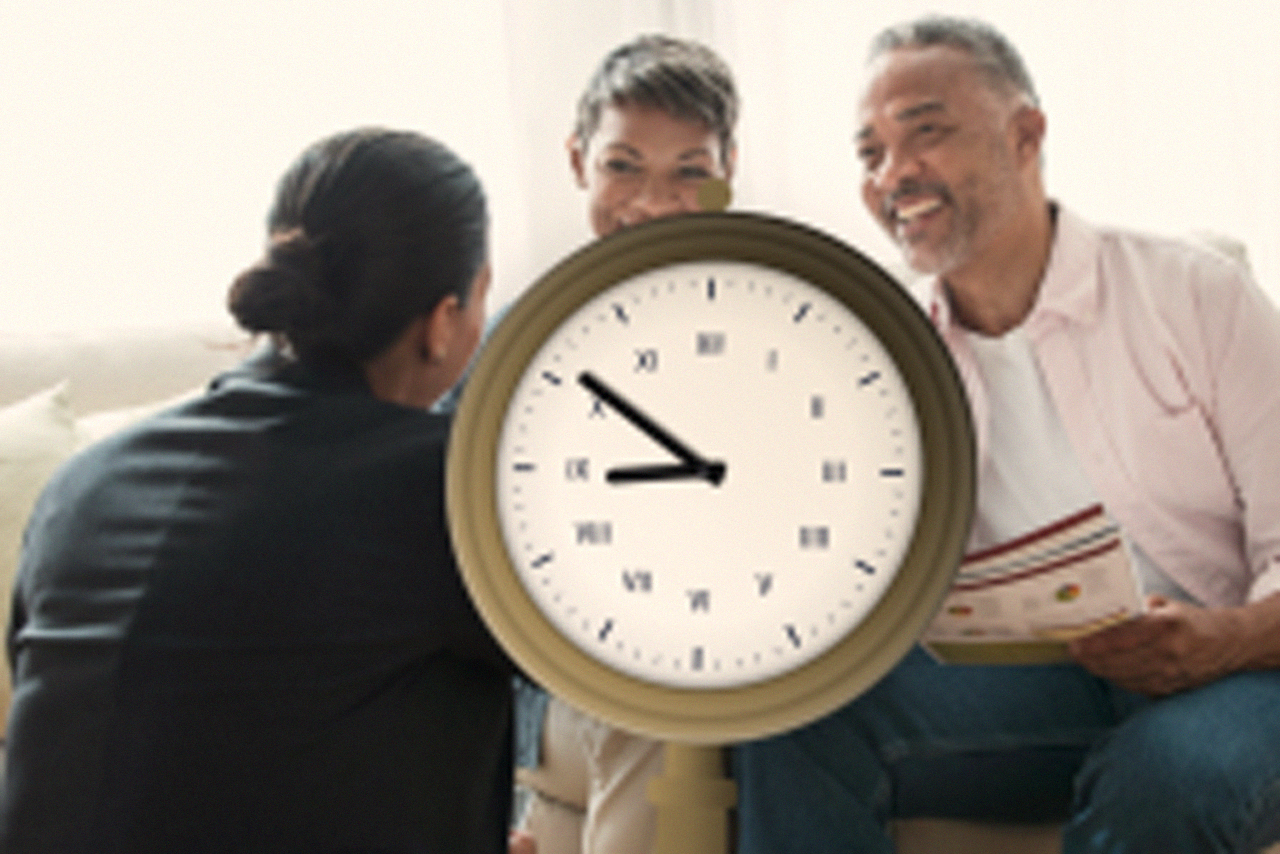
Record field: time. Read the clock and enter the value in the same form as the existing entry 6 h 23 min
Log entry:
8 h 51 min
